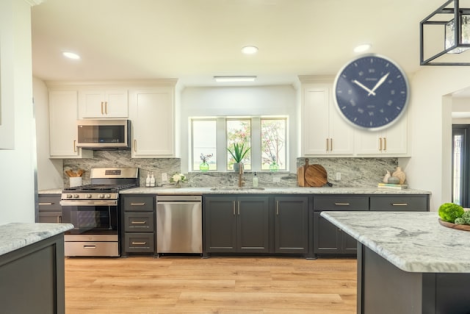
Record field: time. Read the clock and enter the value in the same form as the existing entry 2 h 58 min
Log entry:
10 h 07 min
